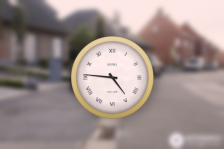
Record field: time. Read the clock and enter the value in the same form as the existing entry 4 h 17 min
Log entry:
4 h 46 min
